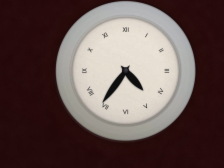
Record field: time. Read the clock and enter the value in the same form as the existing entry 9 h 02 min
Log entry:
4 h 36 min
